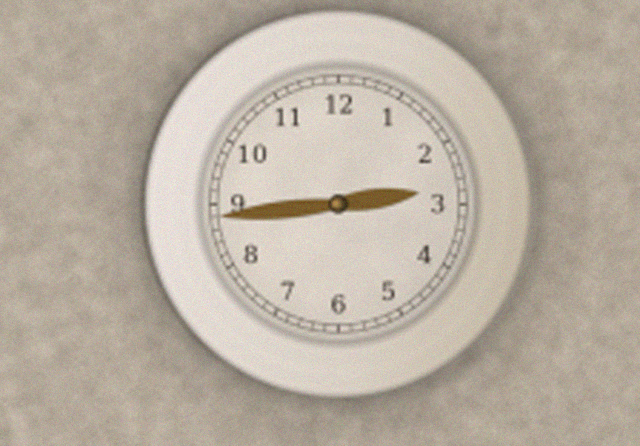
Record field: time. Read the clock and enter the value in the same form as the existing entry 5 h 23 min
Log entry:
2 h 44 min
